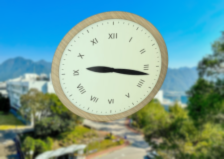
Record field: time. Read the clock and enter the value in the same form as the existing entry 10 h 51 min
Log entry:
9 h 17 min
